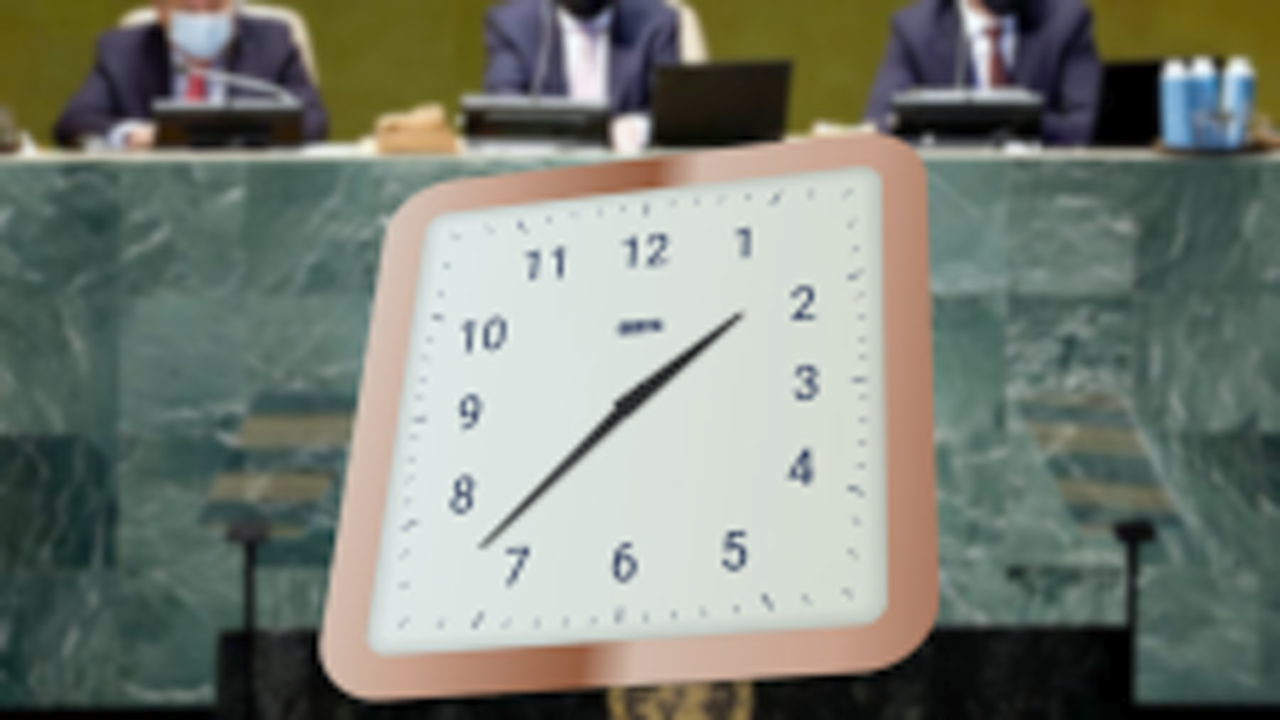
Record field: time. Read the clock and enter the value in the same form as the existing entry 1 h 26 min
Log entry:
1 h 37 min
